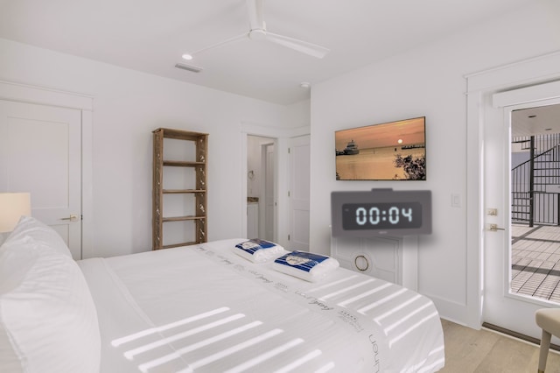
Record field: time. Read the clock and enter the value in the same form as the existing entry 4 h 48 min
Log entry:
0 h 04 min
